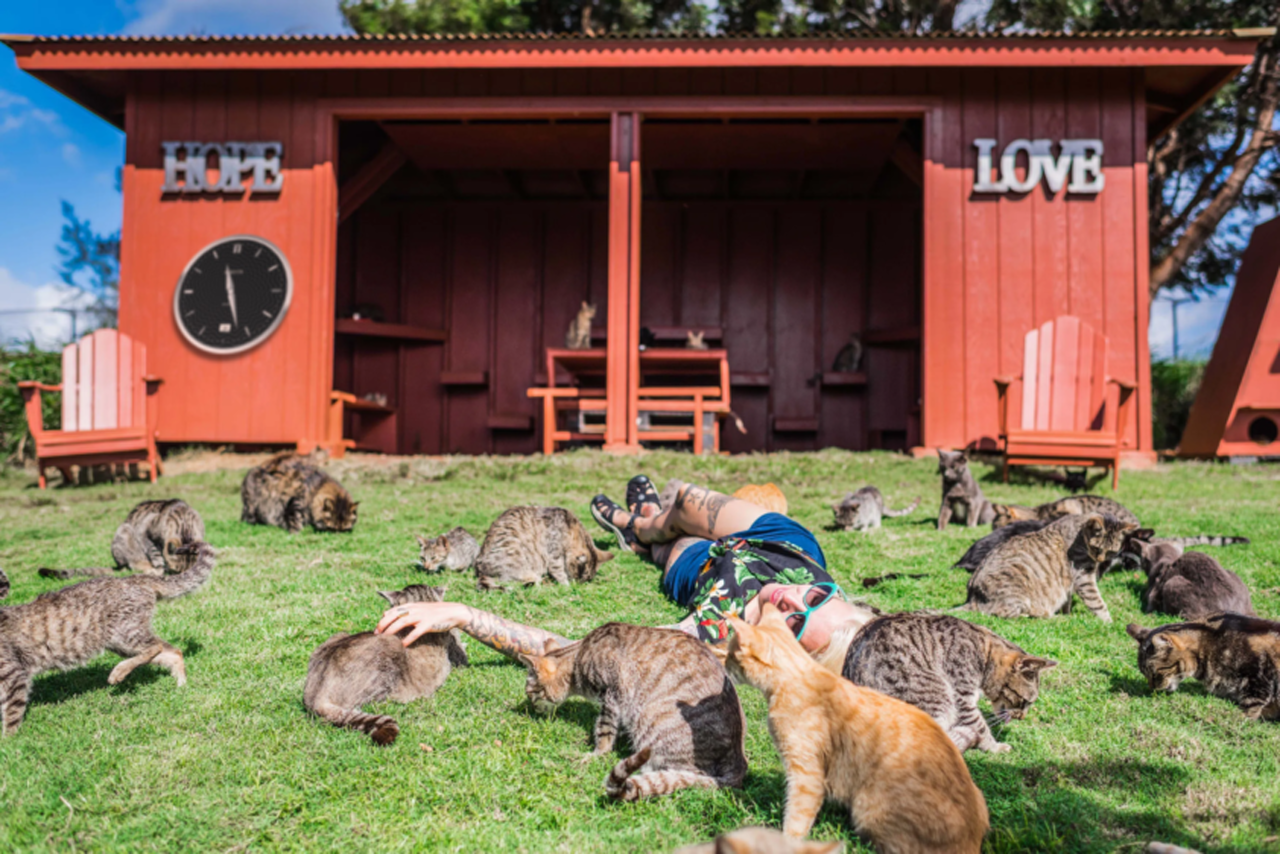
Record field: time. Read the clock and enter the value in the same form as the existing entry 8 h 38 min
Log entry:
11 h 27 min
